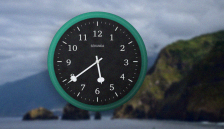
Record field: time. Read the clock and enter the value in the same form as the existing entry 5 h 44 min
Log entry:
5 h 39 min
